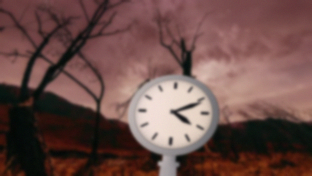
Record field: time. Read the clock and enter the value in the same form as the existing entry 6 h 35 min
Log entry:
4 h 11 min
